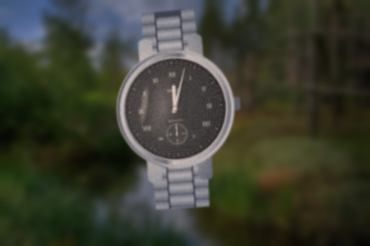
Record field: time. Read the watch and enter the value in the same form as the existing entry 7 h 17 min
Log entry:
12 h 03 min
